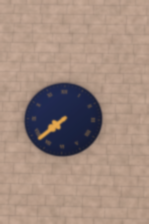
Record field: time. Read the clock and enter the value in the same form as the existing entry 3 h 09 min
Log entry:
7 h 38 min
